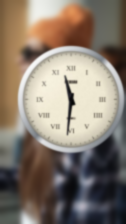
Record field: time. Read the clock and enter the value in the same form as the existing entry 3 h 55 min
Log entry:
11 h 31 min
